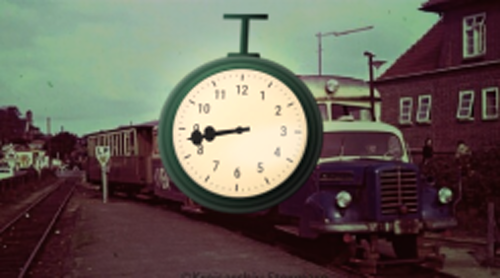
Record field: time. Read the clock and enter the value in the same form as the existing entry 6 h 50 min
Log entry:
8 h 43 min
